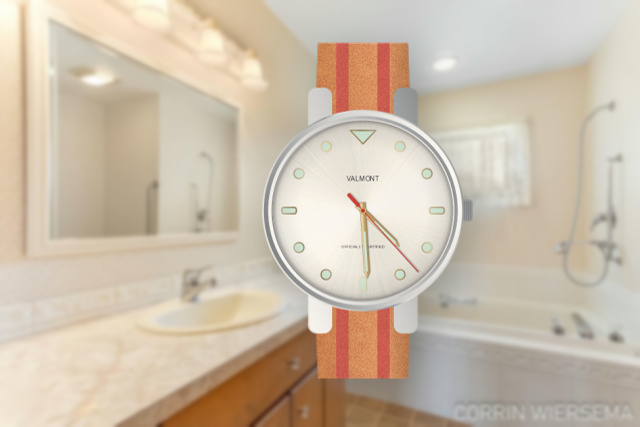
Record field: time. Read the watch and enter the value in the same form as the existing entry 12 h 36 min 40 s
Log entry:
4 h 29 min 23 s
